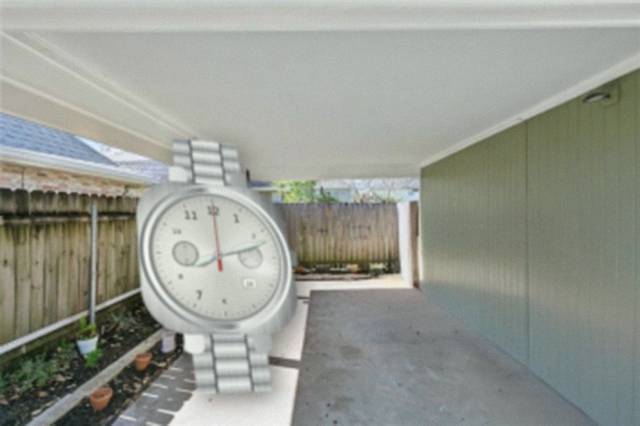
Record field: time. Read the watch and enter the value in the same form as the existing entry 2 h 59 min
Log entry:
8 h 12 min
